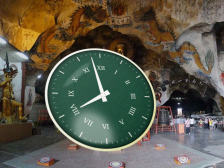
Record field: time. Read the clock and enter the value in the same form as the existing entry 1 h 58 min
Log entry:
7 h 58 min
